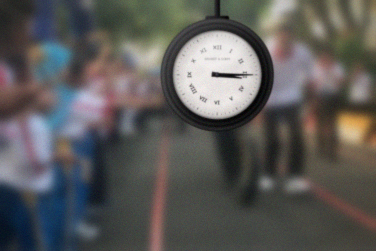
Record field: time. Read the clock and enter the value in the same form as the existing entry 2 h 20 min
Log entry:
3 h 15 min
